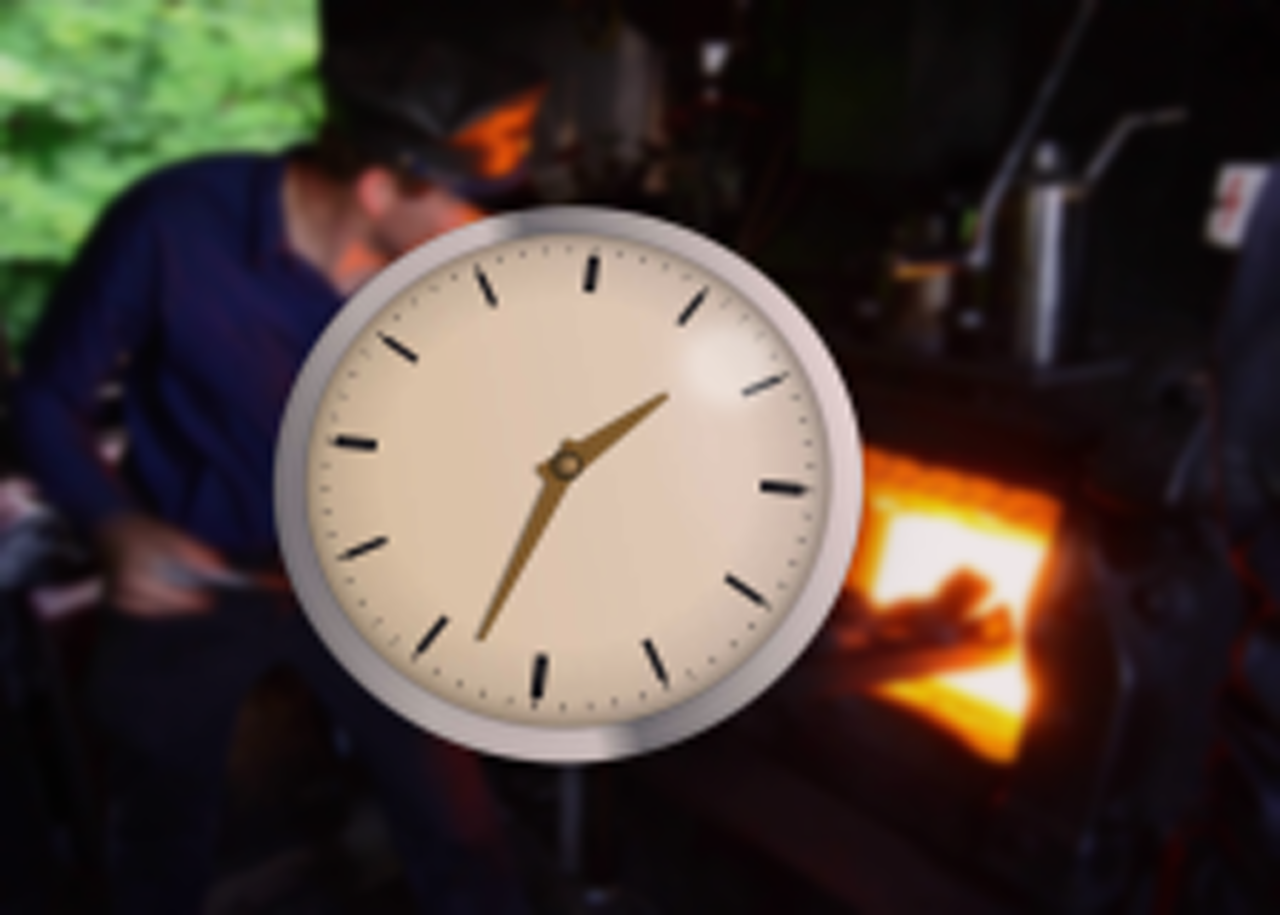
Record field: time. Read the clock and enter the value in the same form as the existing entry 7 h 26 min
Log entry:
1 h 33 min
